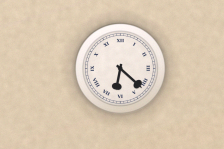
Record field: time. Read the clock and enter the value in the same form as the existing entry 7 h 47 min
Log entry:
6 h 22 min
